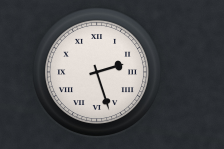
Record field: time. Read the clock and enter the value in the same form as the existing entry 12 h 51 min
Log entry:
2 h 27 min
